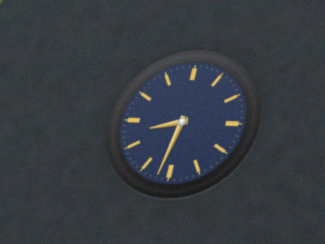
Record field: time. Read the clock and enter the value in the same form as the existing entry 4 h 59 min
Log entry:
8 h 32 min
